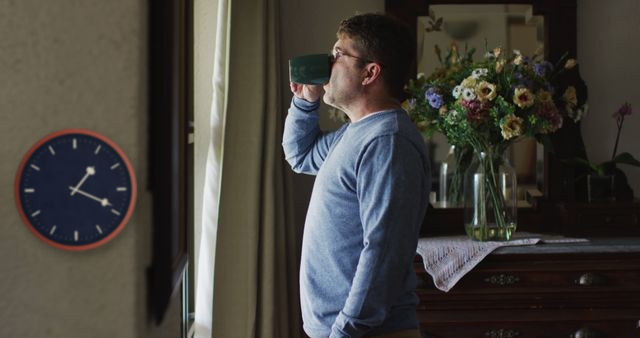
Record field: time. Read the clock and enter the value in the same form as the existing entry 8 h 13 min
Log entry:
1 h 19 min
